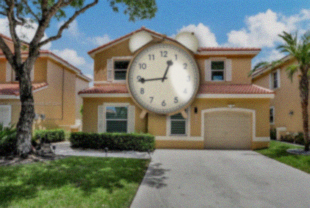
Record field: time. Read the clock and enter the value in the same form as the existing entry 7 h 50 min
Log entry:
12 h 44 min
